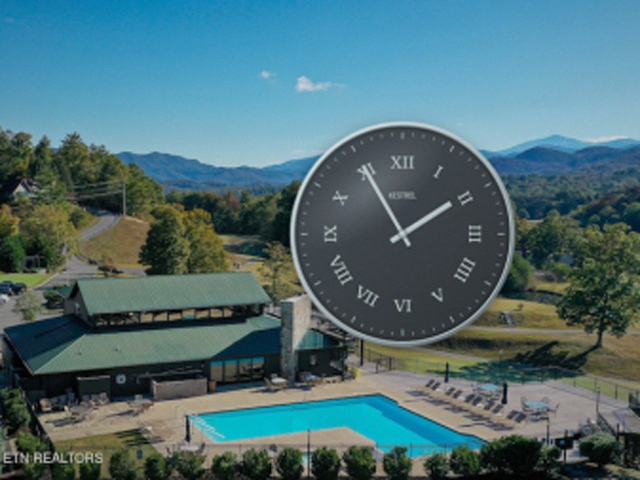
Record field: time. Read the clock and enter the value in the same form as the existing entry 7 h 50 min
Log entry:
1 h 55 min
